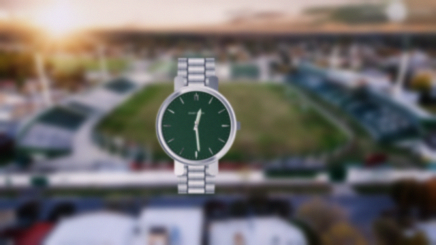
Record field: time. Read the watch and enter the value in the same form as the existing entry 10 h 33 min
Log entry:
12 h 29 min
